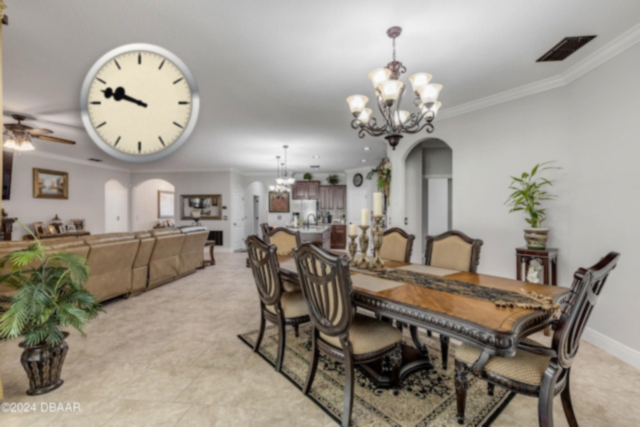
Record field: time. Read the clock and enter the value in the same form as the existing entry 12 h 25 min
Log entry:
9 h 48 min
